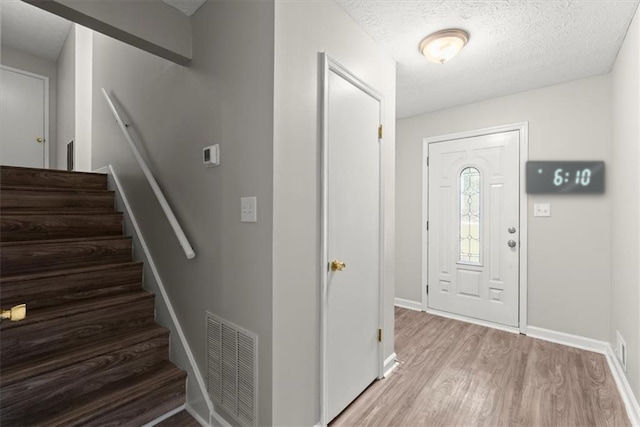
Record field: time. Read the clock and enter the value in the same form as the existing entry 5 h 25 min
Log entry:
6 h 10 min
